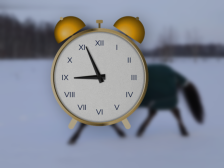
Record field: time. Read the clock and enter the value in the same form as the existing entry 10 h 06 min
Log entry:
8 h 56 min
